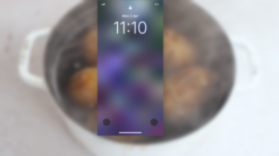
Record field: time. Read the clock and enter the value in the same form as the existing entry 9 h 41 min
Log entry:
11 h 10 min
